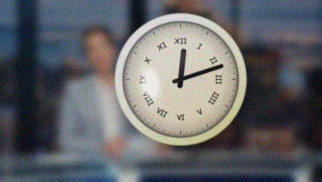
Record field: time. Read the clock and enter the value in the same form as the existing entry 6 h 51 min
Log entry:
12 h 12 min
